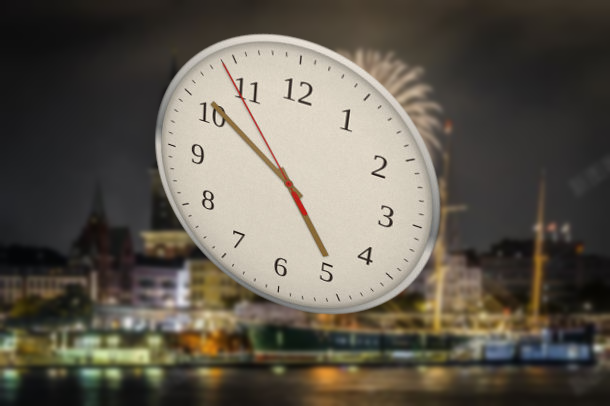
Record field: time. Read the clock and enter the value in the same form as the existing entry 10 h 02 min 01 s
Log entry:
4 h 50 min 54 s
